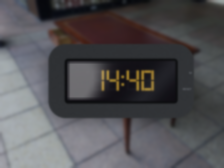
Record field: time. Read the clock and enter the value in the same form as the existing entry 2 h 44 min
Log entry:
14 h 40 min
